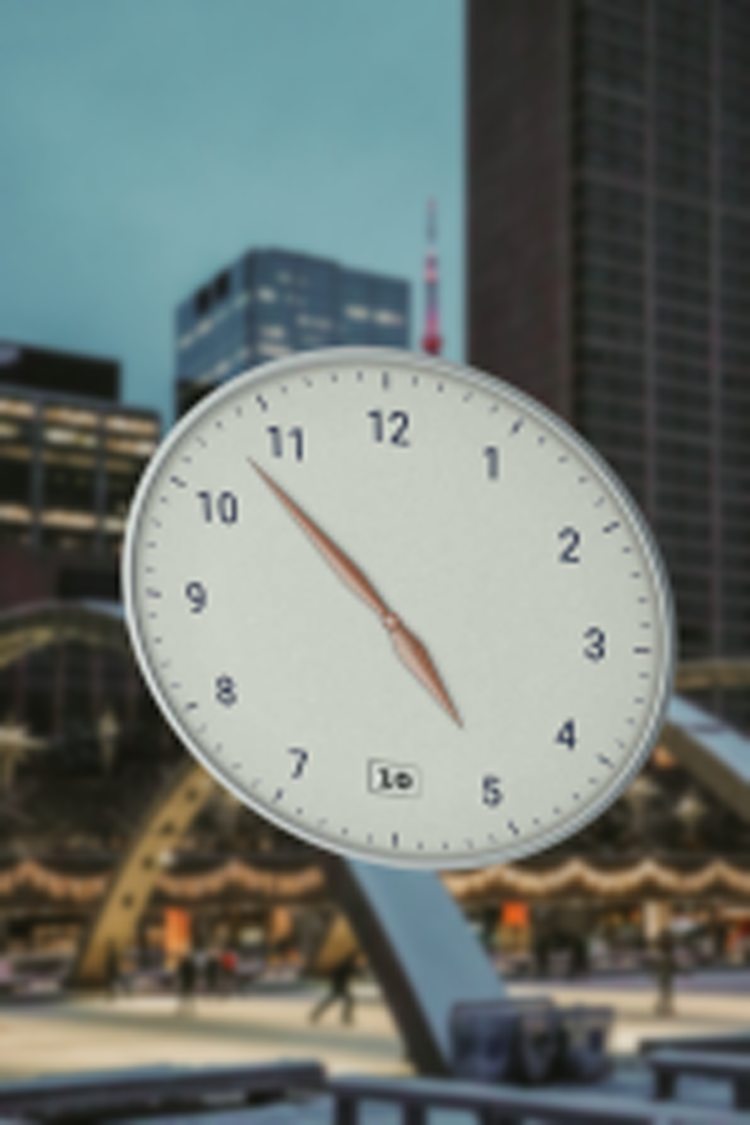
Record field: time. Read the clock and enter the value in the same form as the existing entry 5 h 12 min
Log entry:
4 h 53 min
